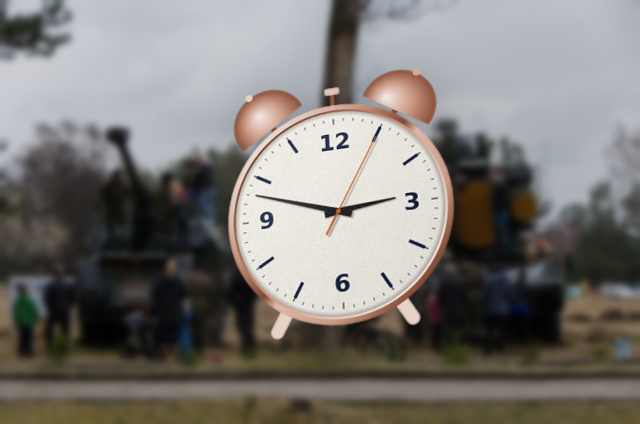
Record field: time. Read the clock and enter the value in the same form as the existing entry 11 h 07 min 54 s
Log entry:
2 h 48 min 05 s
